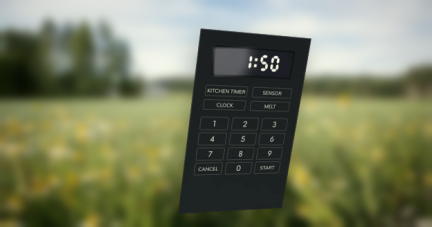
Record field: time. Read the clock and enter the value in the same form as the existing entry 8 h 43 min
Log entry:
1 h 50 min
